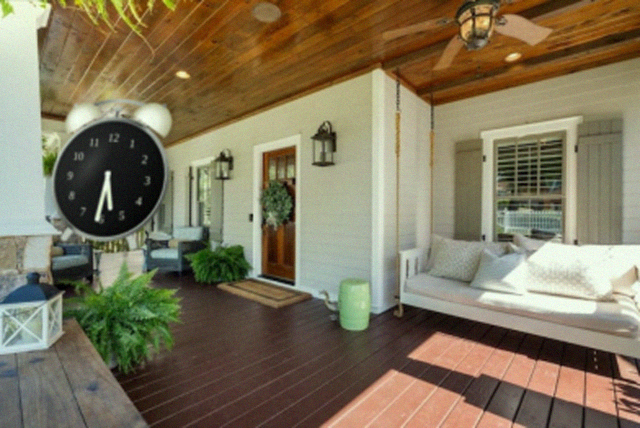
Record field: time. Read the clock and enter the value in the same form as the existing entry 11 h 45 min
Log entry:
5 h 31 min
